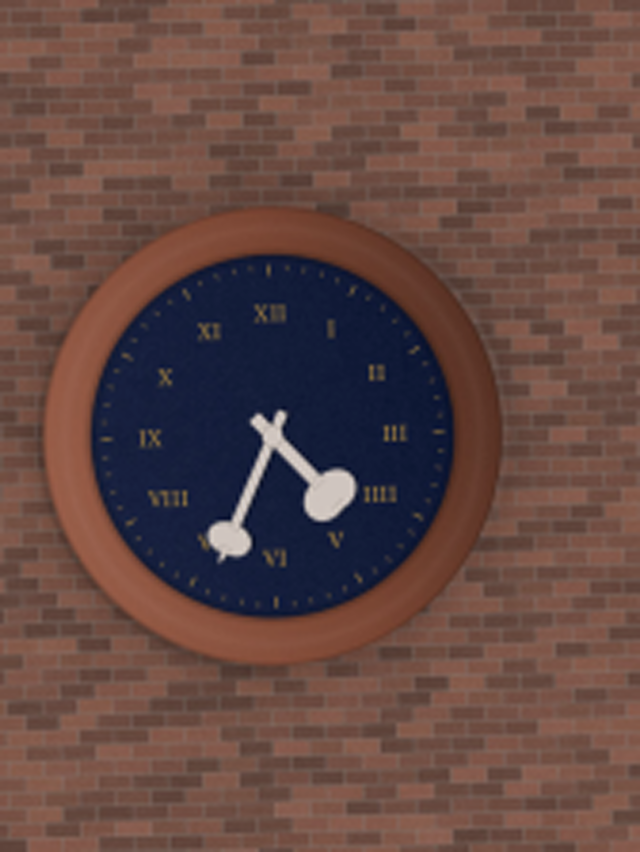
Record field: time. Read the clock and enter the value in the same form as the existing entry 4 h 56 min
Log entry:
4 h 34 min
